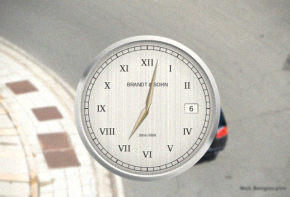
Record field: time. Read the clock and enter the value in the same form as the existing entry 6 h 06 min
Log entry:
7 h 02 min
